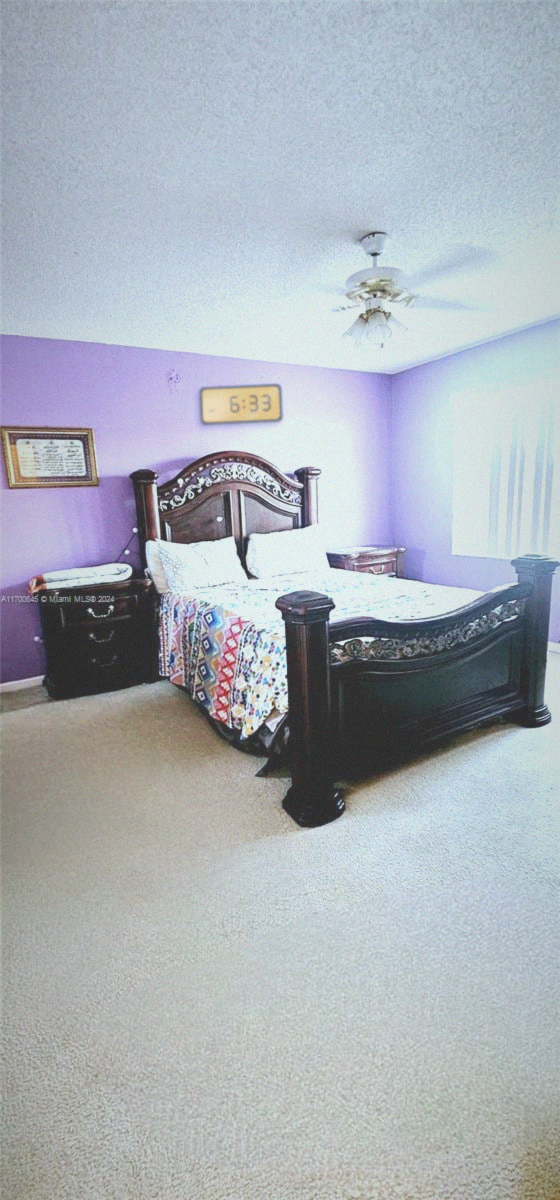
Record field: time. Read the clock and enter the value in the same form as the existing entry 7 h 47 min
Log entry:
6 h 33 min
